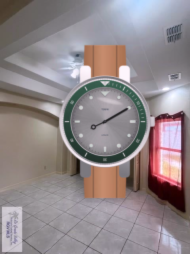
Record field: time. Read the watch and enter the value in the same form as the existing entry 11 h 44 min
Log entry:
8 h 10 min
